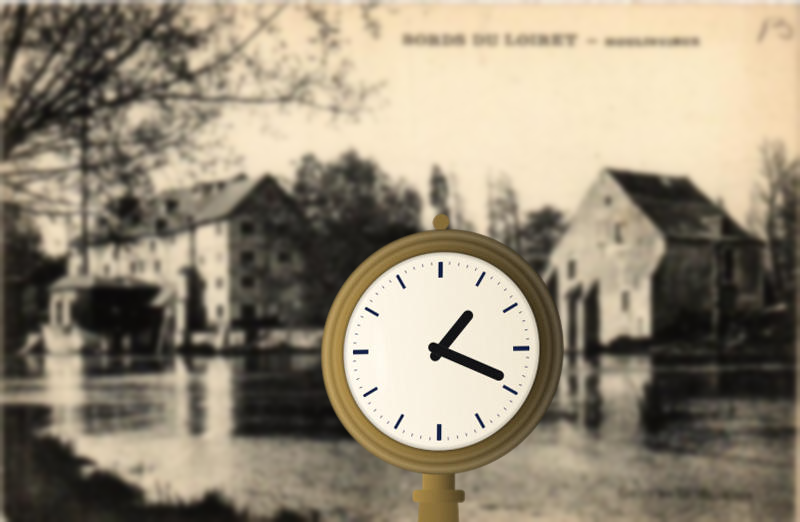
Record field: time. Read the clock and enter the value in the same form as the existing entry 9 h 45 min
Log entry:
1 h 19 min
